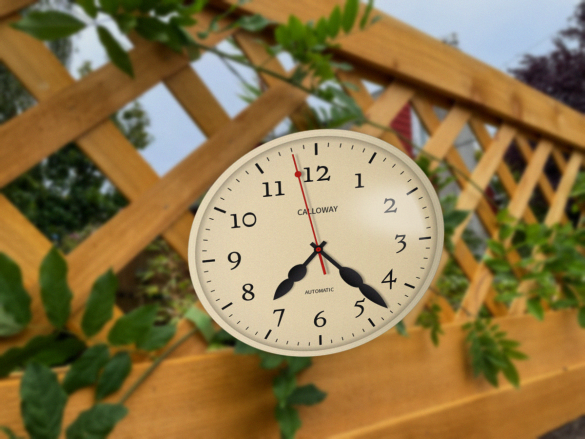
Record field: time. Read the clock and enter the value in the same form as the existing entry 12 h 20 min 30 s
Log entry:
7 h 22 min 58 s
